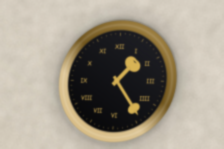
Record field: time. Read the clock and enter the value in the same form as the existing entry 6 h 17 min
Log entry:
1 h 24 min
